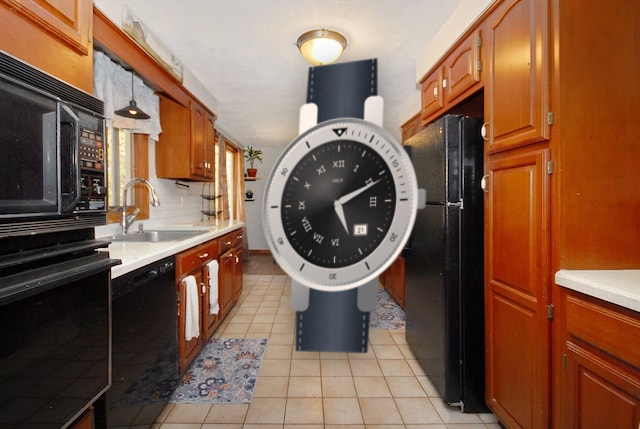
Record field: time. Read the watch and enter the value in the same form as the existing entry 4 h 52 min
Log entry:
5 h 11 min
